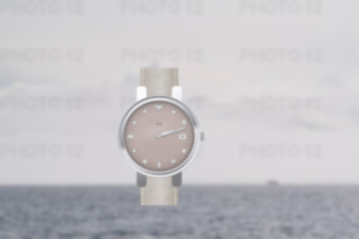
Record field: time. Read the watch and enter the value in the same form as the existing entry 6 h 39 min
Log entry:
2 h 12 min
